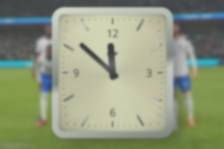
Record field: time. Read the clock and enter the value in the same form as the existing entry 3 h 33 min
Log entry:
11 h 52 min
